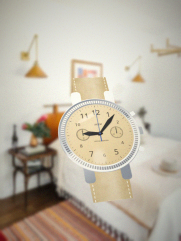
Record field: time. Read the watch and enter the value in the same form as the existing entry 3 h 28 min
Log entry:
9 h 07 min
